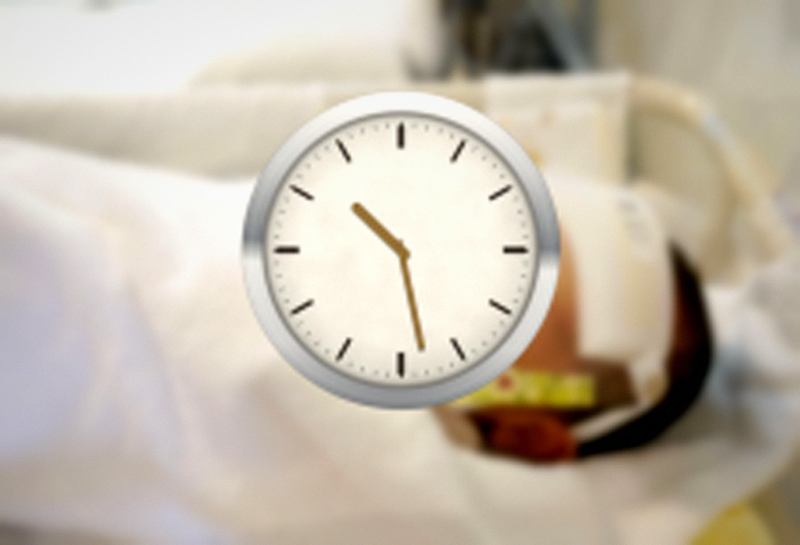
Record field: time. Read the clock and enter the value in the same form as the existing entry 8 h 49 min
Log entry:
10 h 28 min
